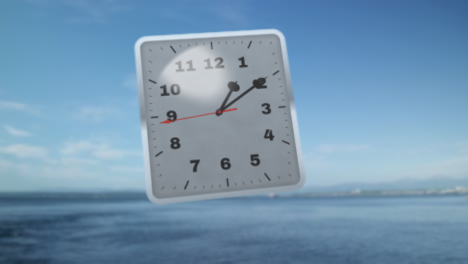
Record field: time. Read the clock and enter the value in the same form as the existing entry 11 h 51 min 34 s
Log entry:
1 h 09 min 44 s
